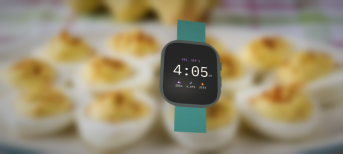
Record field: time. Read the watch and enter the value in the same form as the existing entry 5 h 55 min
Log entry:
4 h 05 min
